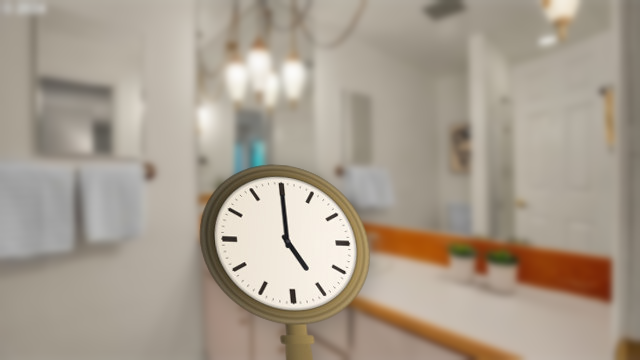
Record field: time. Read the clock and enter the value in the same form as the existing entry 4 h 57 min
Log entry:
5 h 00 min
